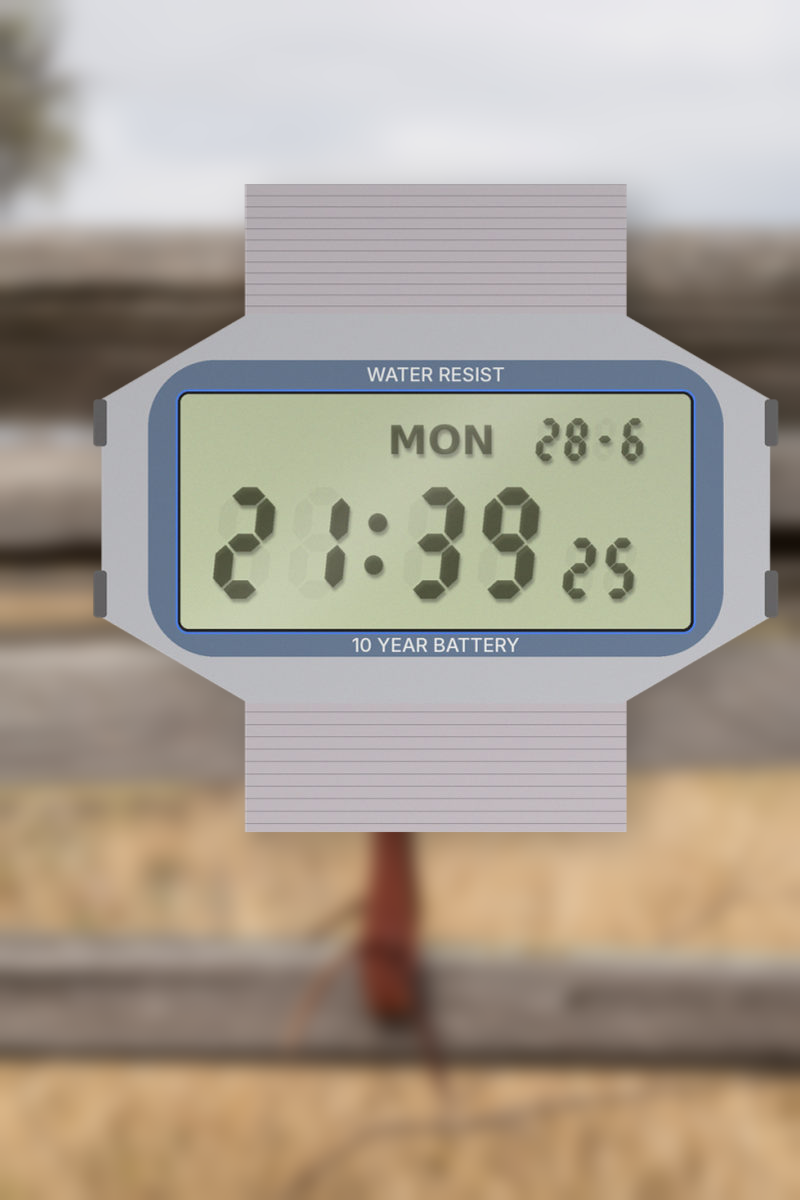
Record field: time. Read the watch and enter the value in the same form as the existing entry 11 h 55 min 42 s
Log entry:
21 h 39 min 25 s
